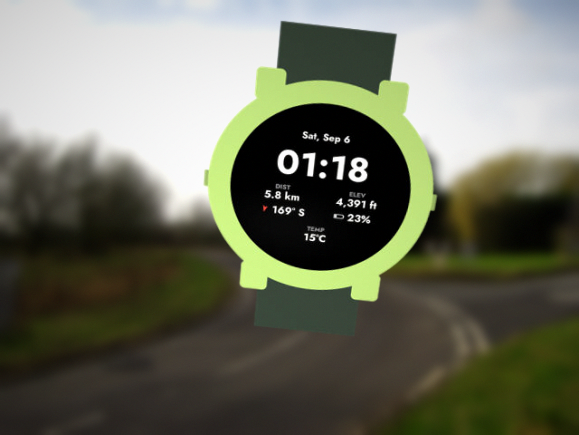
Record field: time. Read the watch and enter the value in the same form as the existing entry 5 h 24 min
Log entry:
1 h 18 min
